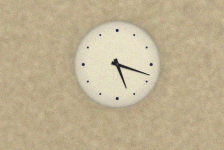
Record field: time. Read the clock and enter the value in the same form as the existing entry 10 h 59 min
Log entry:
5 h 18 min
